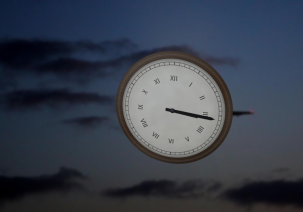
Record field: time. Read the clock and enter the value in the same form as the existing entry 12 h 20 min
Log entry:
3 h 16 min
